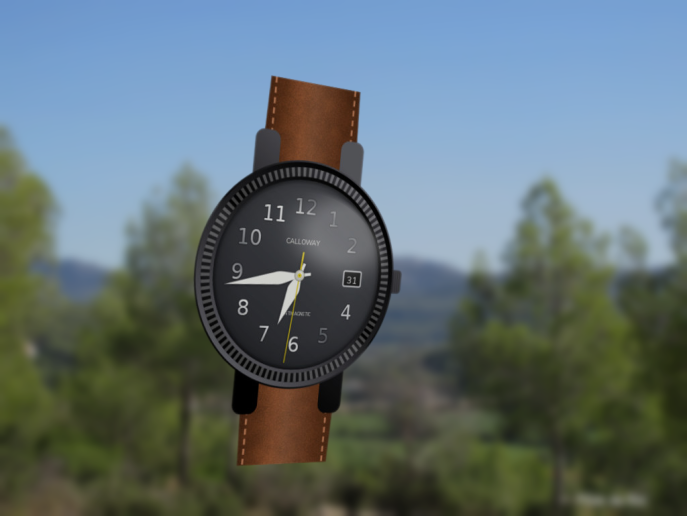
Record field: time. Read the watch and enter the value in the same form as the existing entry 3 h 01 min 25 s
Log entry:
6 h 43 min 31 s
